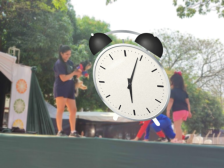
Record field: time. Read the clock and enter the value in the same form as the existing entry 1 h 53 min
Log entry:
6 h 04 min
